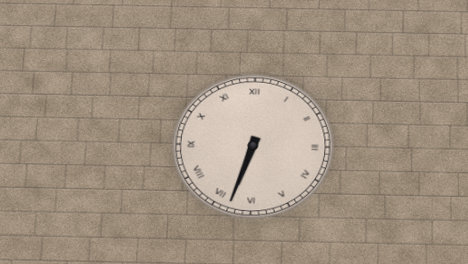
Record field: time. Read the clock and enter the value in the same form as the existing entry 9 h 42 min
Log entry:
6 h 33 min
